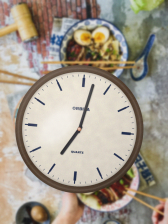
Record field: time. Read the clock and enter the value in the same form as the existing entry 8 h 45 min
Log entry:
7 h 02 min
